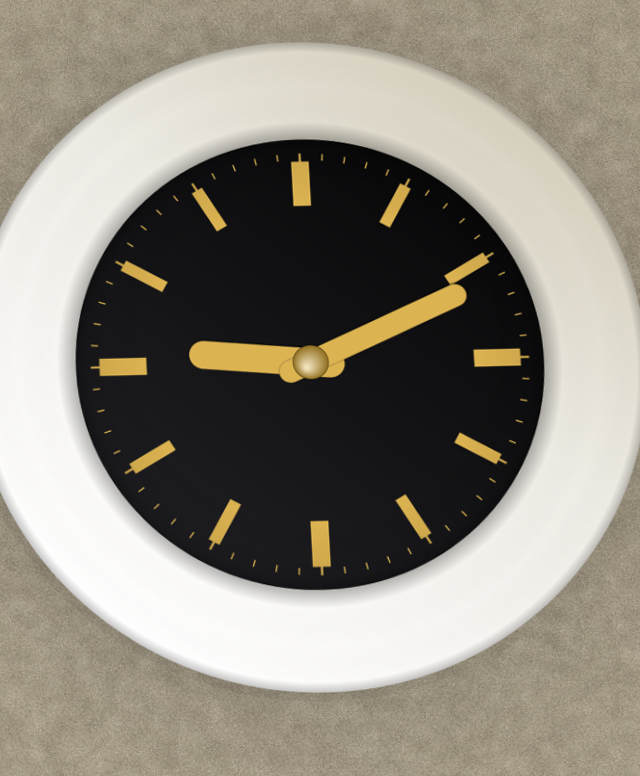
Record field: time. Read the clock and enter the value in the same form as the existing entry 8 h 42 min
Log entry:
9 h 11 min
